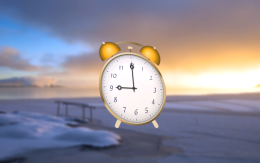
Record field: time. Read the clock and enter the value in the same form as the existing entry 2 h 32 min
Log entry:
9 h 00 min
